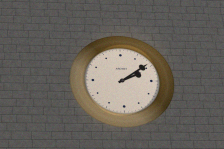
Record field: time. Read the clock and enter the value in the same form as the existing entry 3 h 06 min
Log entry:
2 h 09 min
